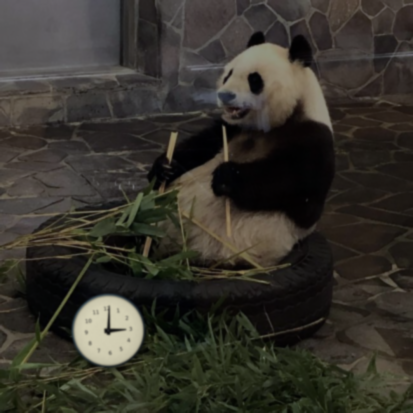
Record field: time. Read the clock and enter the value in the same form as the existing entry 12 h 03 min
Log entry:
3 h 01 min
